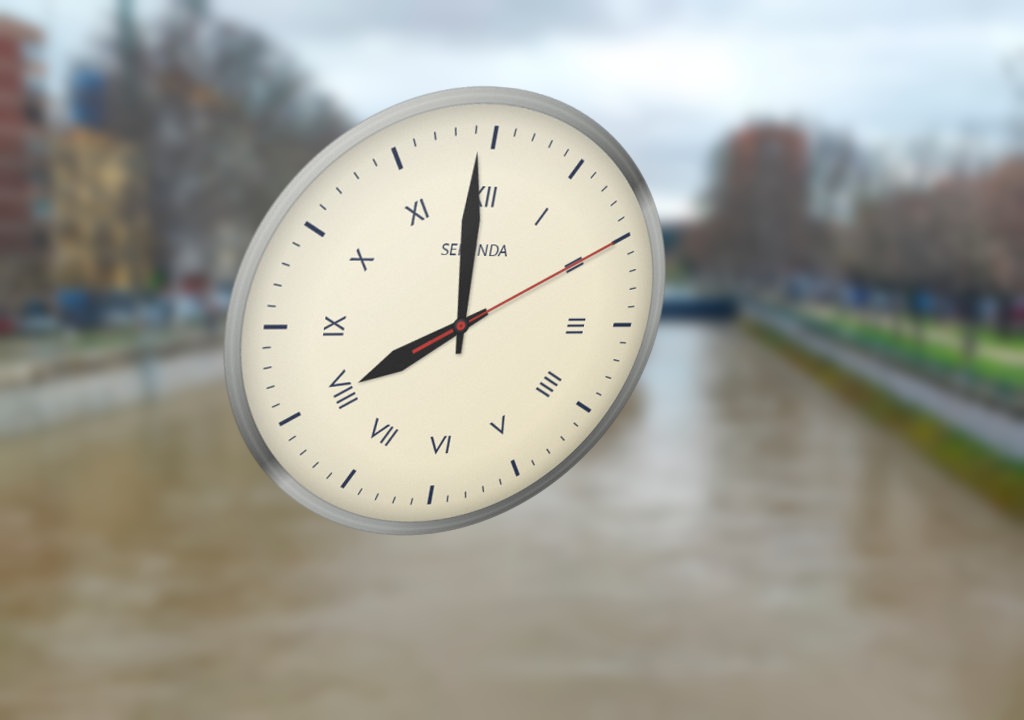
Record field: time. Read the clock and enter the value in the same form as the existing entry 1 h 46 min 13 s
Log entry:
7 h 59 min 10 s
